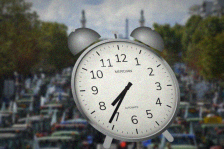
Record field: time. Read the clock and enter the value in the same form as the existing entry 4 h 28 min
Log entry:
7 h 36 min
